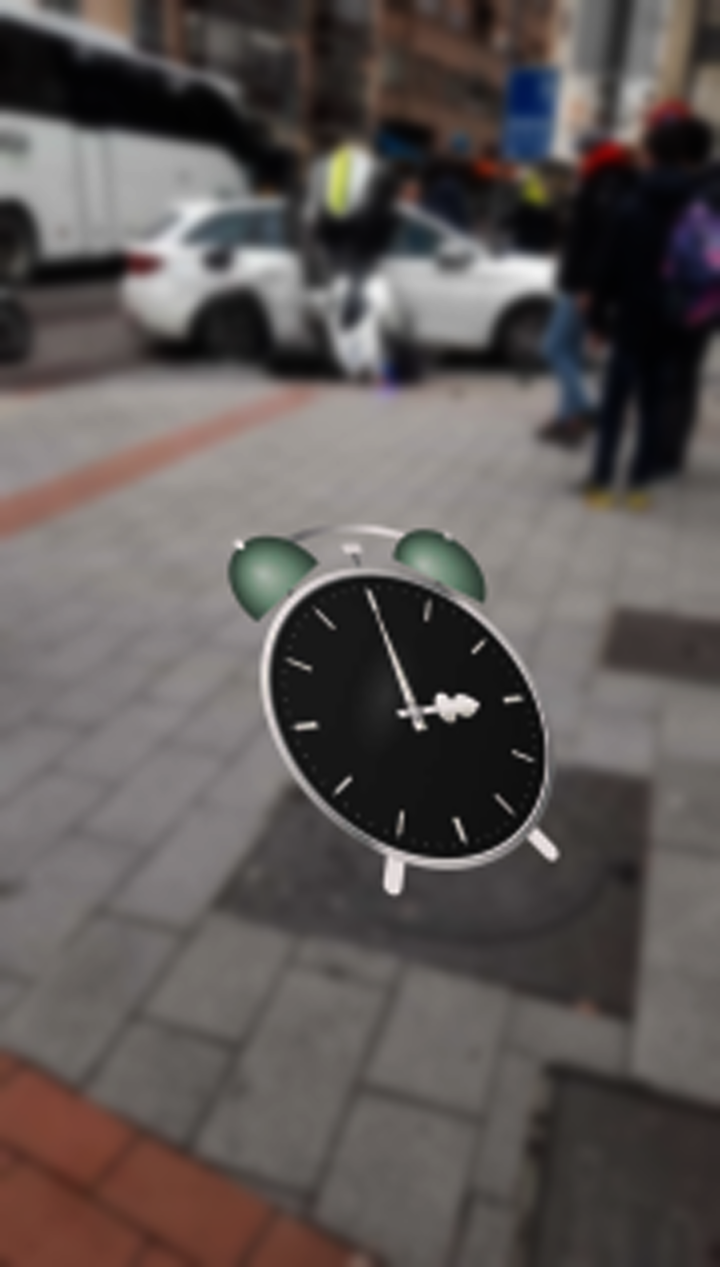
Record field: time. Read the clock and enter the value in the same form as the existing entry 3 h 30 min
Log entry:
3 h 00 min
